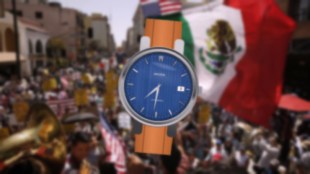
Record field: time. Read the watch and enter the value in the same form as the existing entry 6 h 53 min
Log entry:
7 h 31 min
